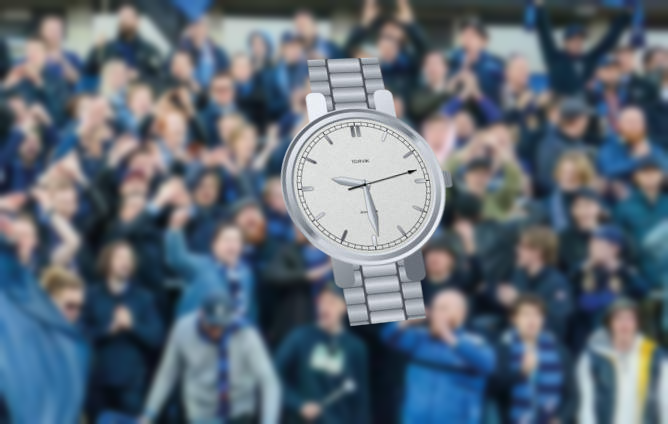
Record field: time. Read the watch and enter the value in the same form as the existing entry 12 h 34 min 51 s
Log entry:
9 h 29 min 13 s
